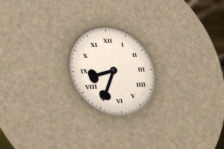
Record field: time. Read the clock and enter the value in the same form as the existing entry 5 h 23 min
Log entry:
8 h 35 min
